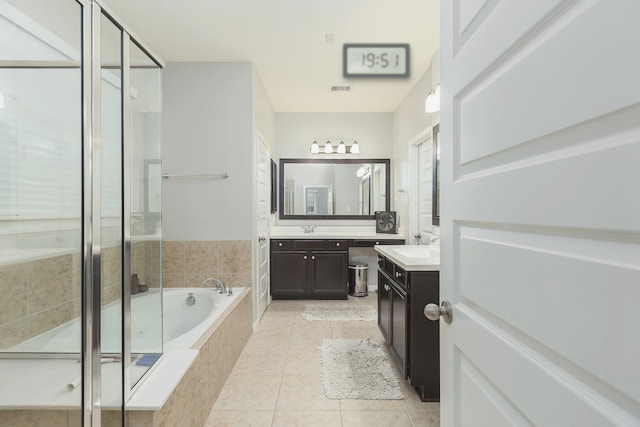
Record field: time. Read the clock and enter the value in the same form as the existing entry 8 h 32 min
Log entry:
19 h 51 min
